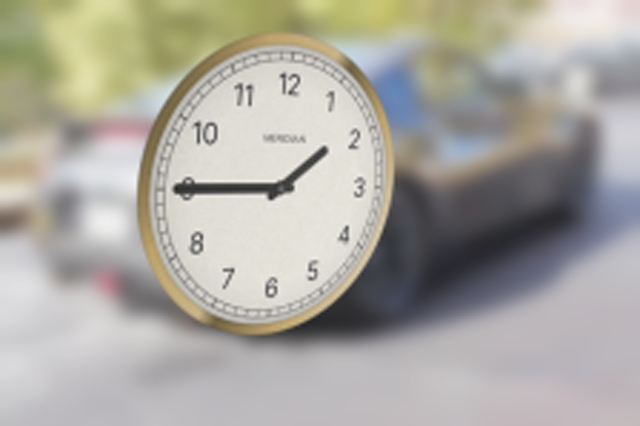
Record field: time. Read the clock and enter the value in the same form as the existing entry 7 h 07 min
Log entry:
1 h 45 min
